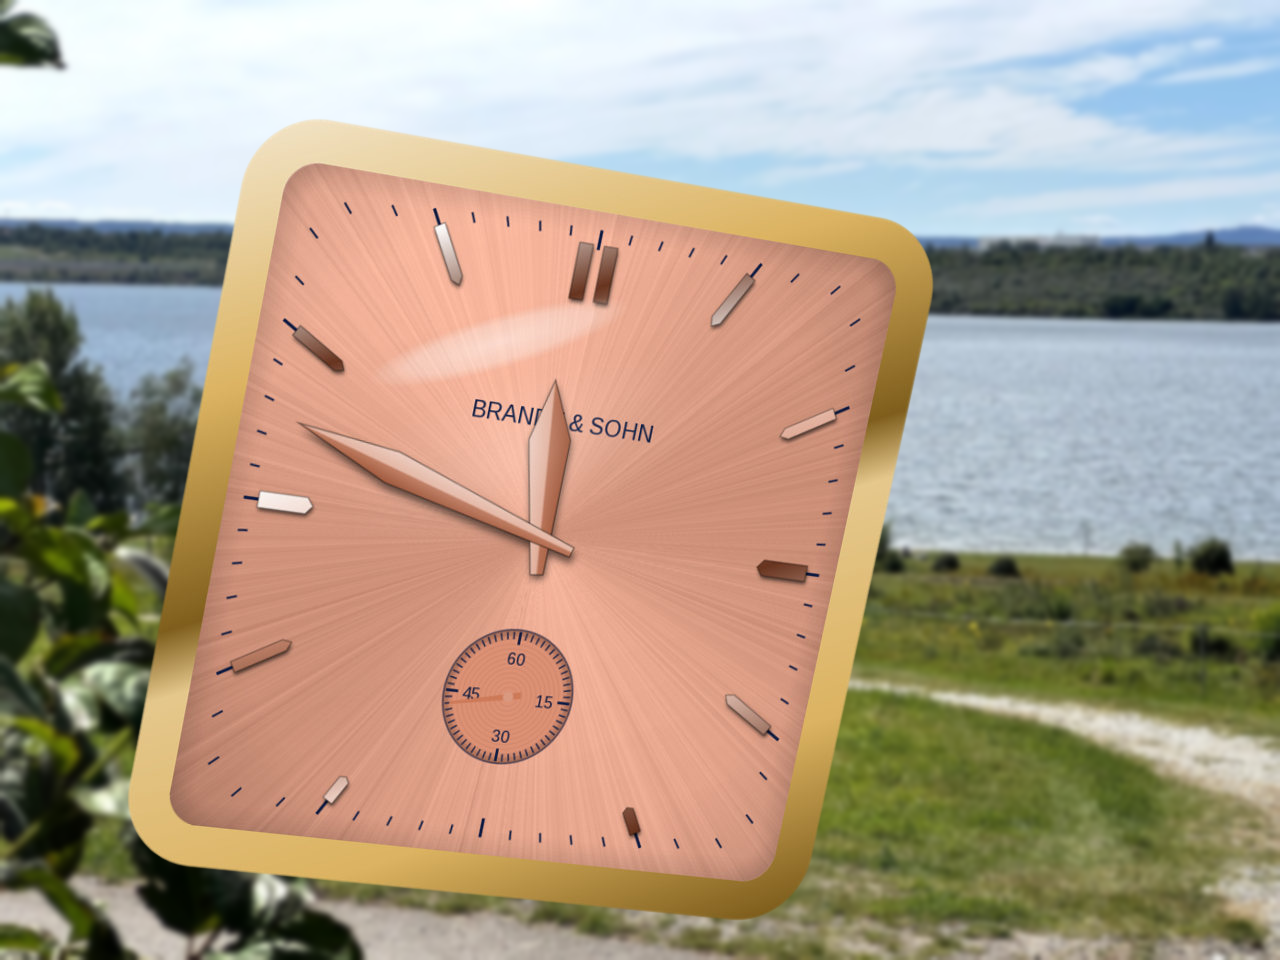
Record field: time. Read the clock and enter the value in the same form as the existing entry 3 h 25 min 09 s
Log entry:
11 h 47 min 43 s
